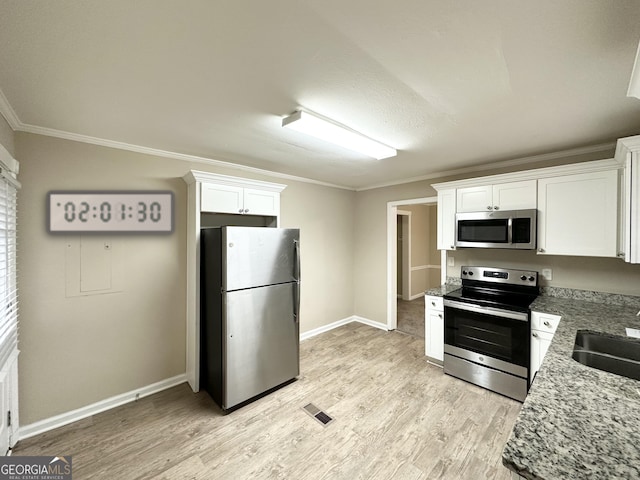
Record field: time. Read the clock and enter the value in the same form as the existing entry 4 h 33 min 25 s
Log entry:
2 h 01 min 30 s
